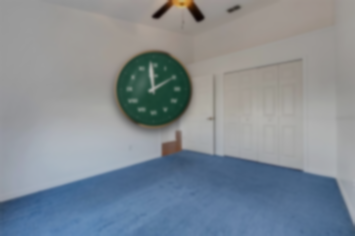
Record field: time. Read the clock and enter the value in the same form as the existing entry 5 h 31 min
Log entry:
1 h 59 min
